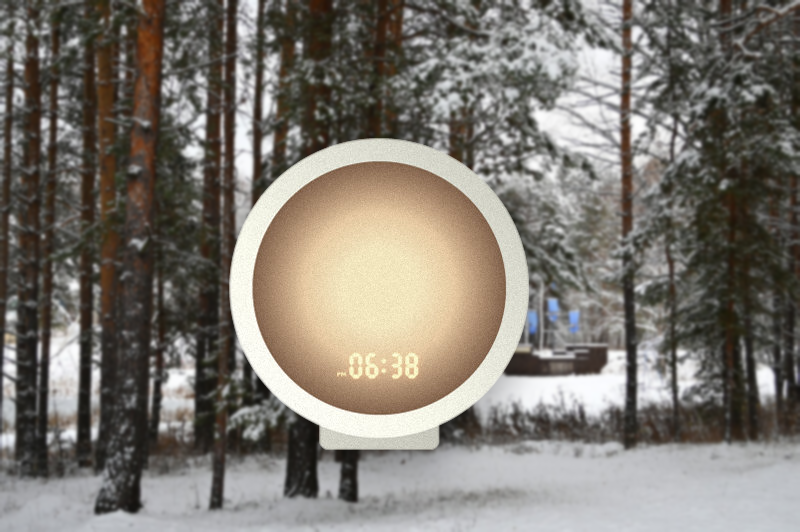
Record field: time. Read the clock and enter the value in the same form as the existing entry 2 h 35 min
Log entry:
6 h 38 min
